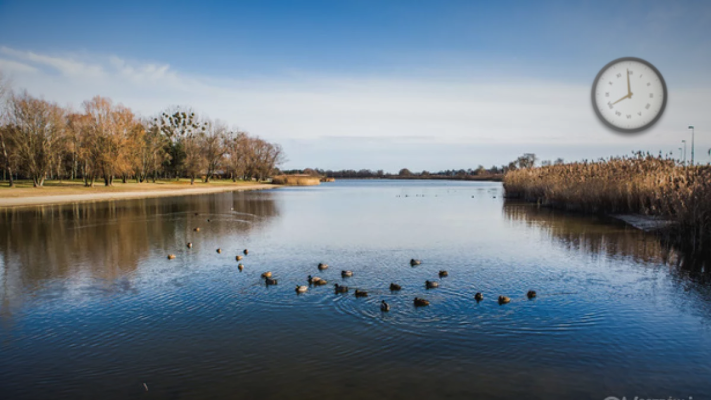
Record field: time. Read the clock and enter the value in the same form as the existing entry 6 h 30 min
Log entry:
7 h 59 min
